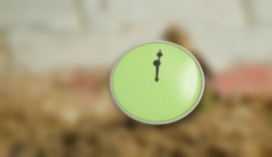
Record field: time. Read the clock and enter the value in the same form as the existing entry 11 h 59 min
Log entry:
12 h 01 min
